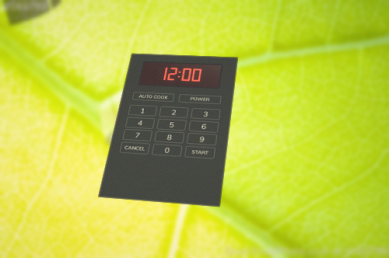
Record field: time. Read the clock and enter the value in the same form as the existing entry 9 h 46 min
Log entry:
12 h 00 min
